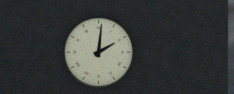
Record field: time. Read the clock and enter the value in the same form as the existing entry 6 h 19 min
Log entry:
2 h 01 min
